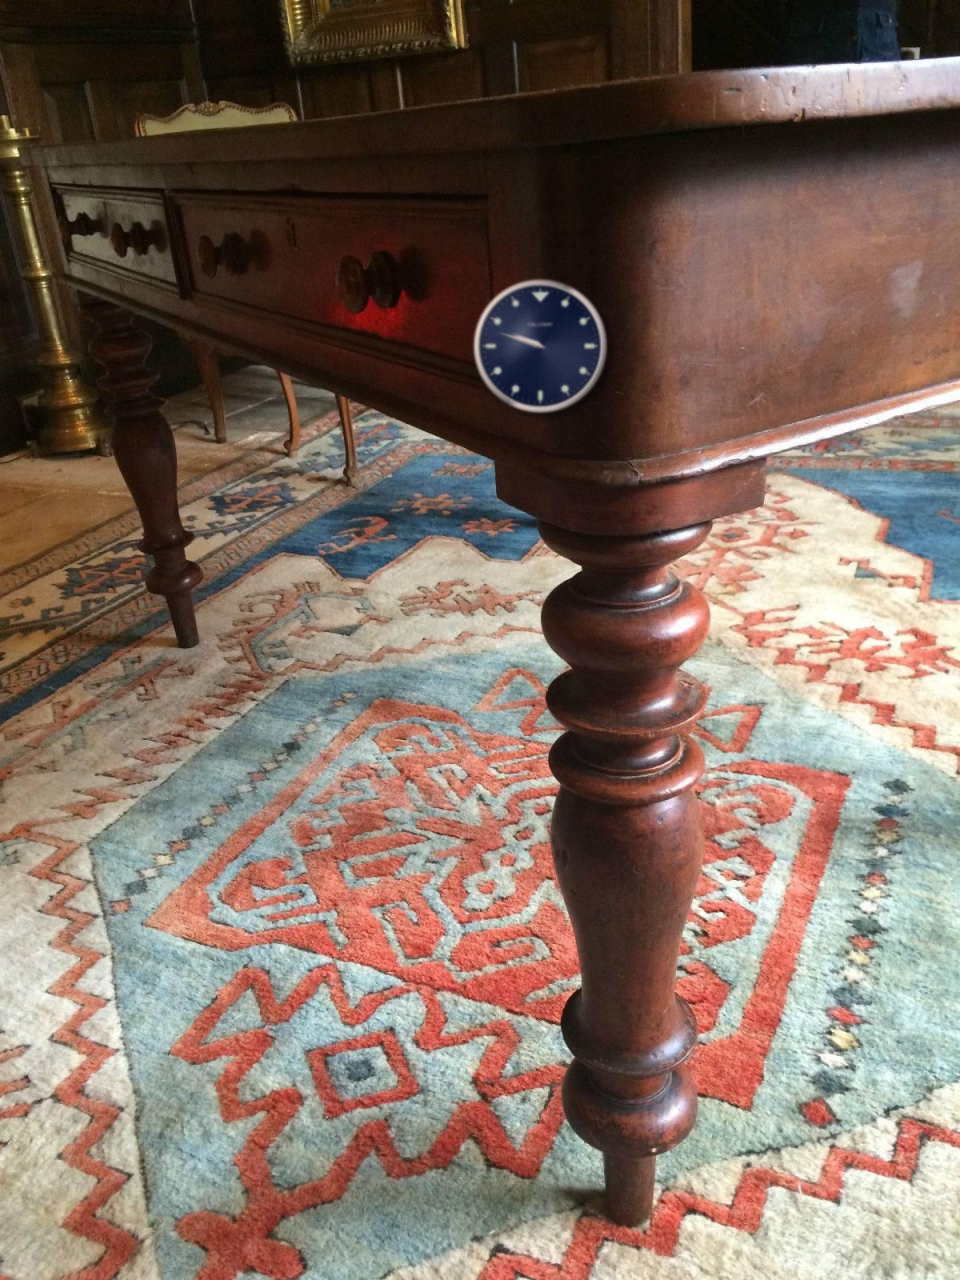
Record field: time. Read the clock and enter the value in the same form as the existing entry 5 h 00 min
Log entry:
9 h 48 min
